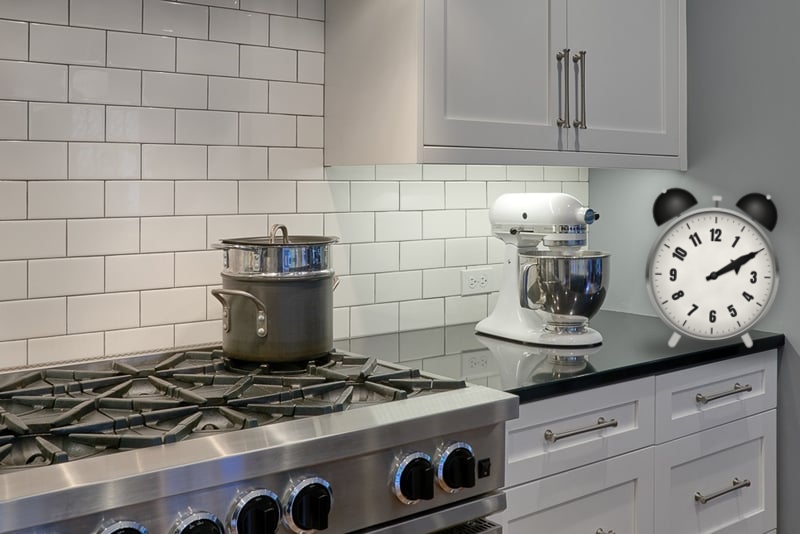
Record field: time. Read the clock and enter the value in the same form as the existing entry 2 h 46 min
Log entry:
2 h 10 min
